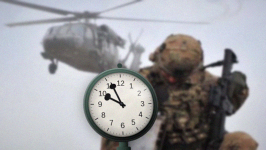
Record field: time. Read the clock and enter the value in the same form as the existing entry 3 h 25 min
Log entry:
9 h 56 min
